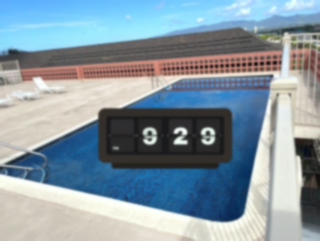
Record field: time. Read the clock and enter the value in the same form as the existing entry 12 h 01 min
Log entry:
9 h 29 min
